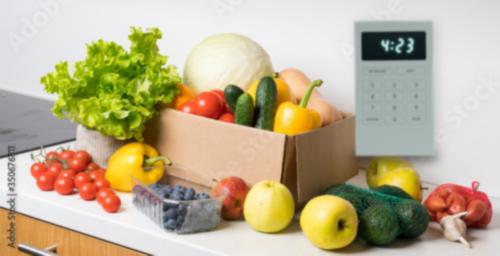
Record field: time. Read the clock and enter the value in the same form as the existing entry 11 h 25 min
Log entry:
4 h 23 min
